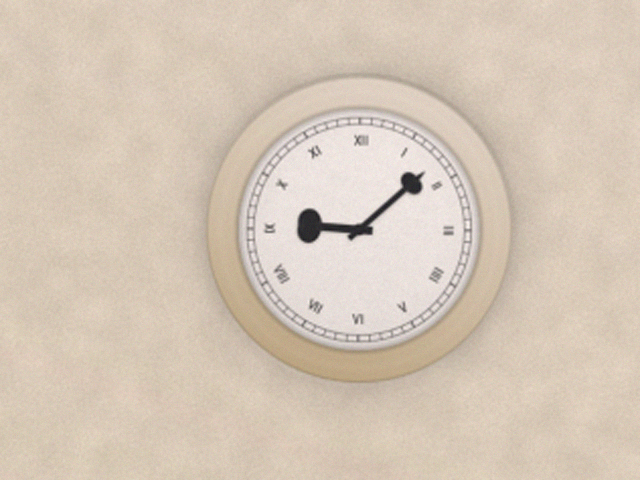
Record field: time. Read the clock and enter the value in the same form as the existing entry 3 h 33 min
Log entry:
9 h 08 min
